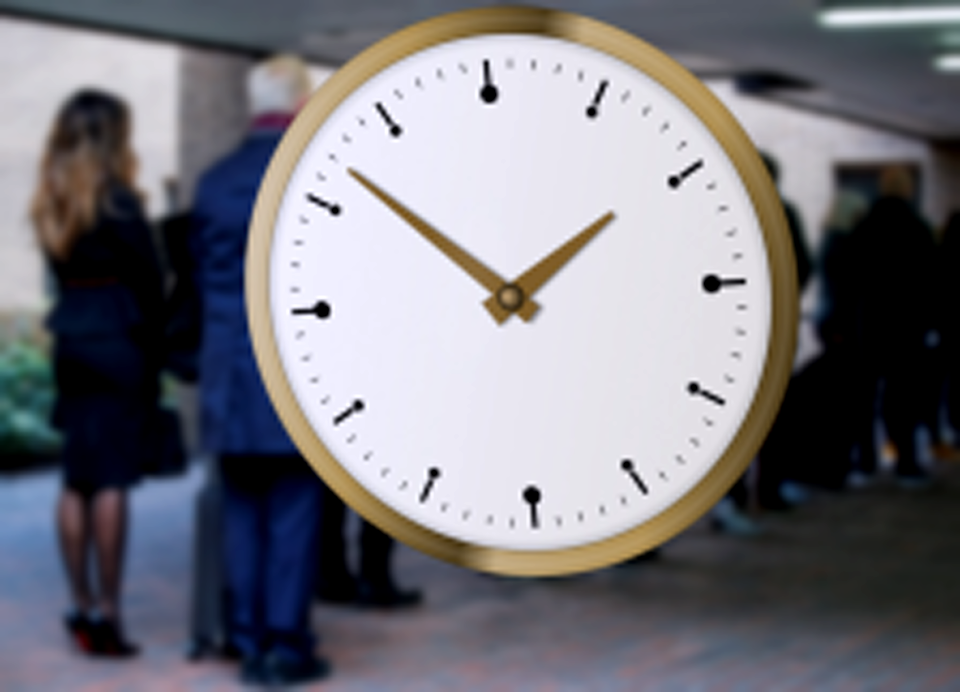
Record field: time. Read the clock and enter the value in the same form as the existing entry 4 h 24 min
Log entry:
1 h 52 min
